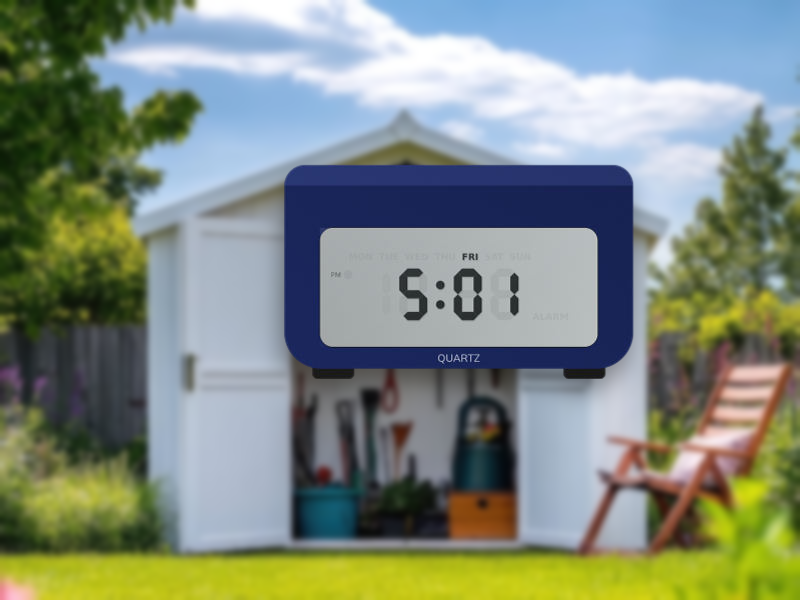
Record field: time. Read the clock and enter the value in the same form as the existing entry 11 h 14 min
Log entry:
5 h 01 min
